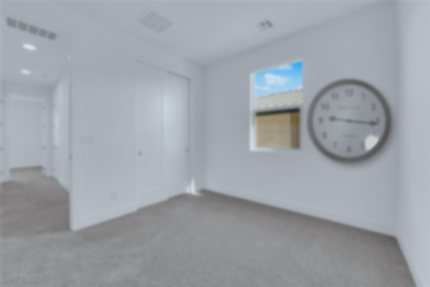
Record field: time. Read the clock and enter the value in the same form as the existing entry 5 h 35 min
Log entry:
9 h 16 min
